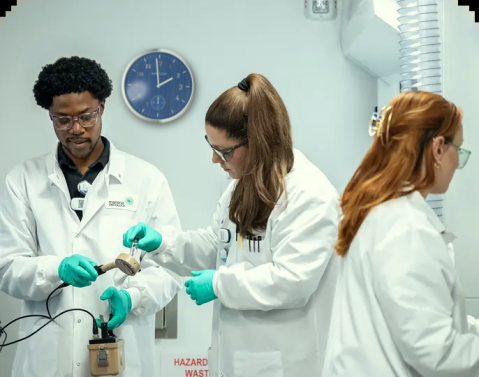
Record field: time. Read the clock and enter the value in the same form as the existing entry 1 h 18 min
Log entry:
1 h 59 min
